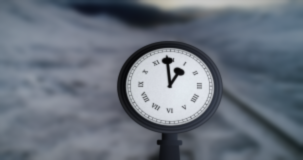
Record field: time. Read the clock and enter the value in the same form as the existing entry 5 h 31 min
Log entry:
12 h 59 min
